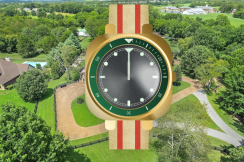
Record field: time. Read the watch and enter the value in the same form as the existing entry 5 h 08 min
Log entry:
12 h 00 min
